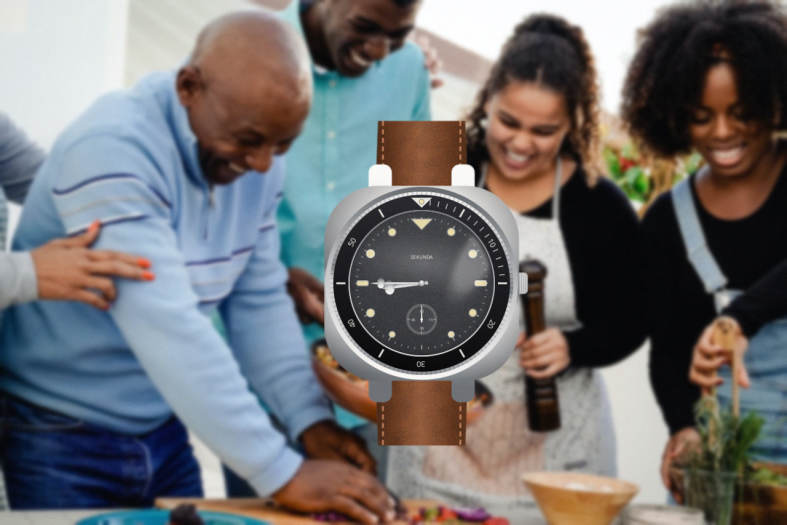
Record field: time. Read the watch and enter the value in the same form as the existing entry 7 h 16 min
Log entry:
8 h 45 min
